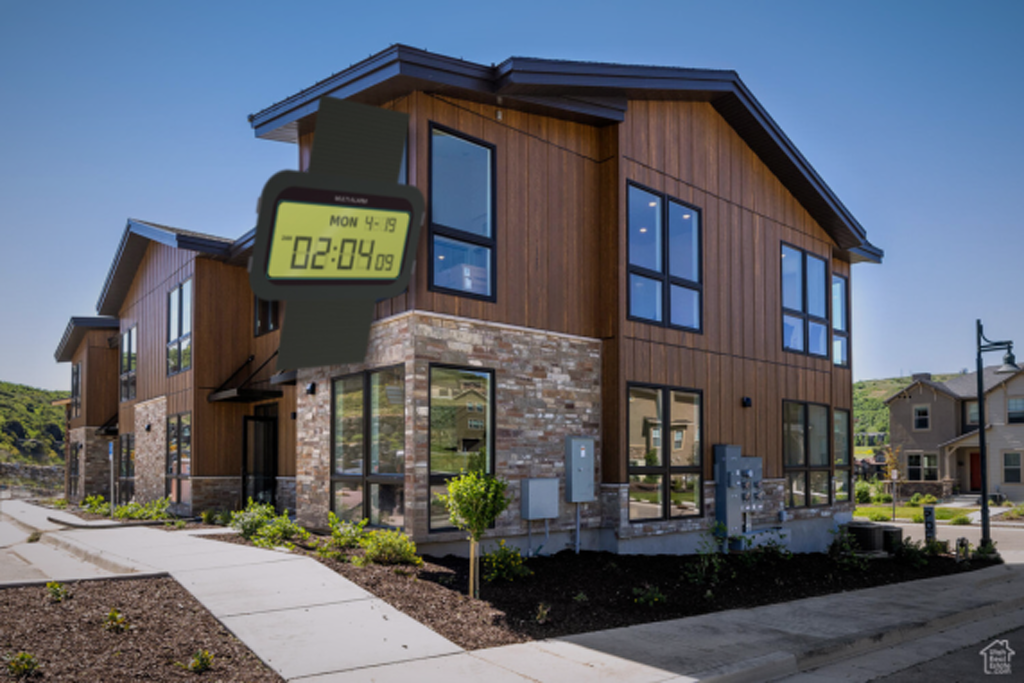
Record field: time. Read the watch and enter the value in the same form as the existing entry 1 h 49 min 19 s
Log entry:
2 h 04 min 09 s
